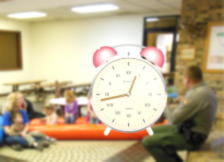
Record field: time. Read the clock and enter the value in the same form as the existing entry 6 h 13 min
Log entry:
12 h 43 min
